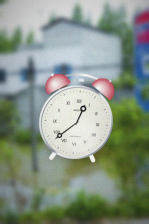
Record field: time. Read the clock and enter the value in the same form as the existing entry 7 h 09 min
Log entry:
12 h 38 min
